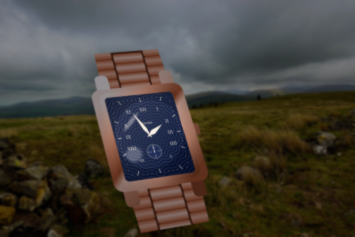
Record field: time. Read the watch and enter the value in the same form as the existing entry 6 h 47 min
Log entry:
1 h 56 min
